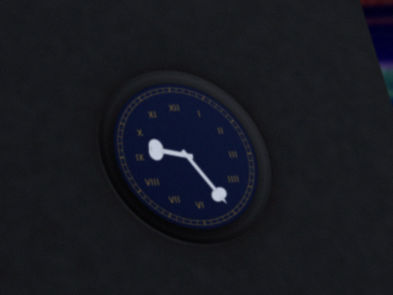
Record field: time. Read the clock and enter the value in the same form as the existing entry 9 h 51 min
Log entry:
9 h 25 min
